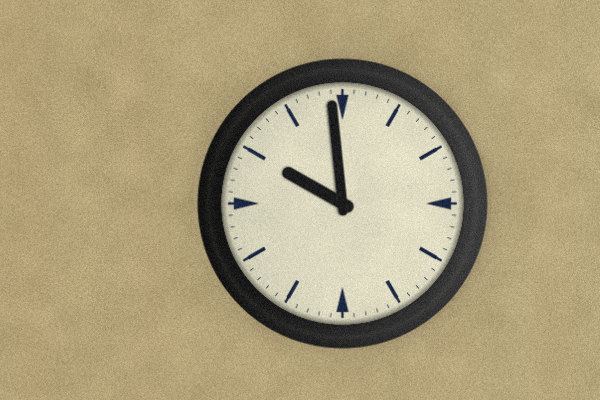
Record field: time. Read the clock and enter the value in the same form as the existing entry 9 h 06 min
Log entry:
9 h 59 min
